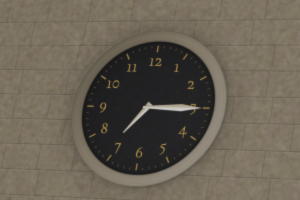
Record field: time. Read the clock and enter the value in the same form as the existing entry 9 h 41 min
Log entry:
7 h 15 min
